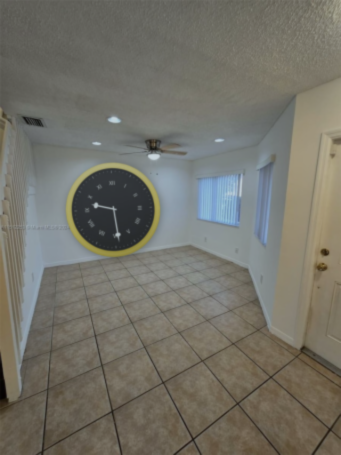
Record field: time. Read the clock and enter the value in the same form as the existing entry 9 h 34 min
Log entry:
9 h 29 min
